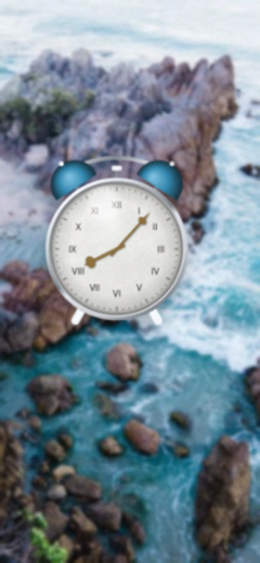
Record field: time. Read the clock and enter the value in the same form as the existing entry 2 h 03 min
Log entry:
8 h 07 min
